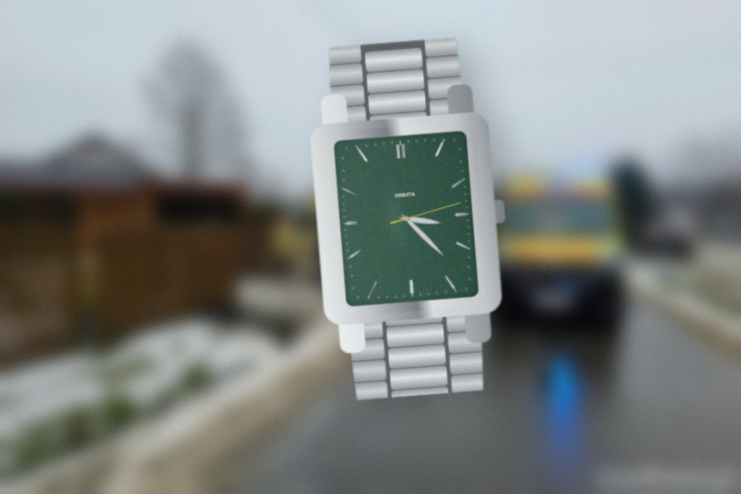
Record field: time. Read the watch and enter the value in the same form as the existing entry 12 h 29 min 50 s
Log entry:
3 h 23 min 13 s
